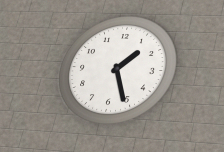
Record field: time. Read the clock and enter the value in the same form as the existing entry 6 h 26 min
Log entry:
1 h 26 min
